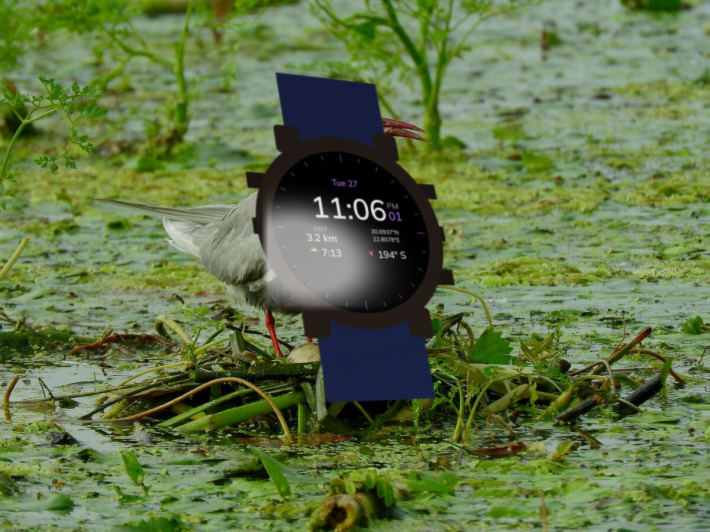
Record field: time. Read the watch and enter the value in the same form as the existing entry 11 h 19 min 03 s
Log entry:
11 h 06 min 01 s
